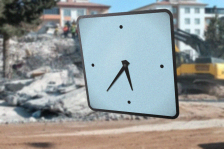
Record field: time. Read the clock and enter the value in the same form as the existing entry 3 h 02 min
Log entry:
5 h 37 min
